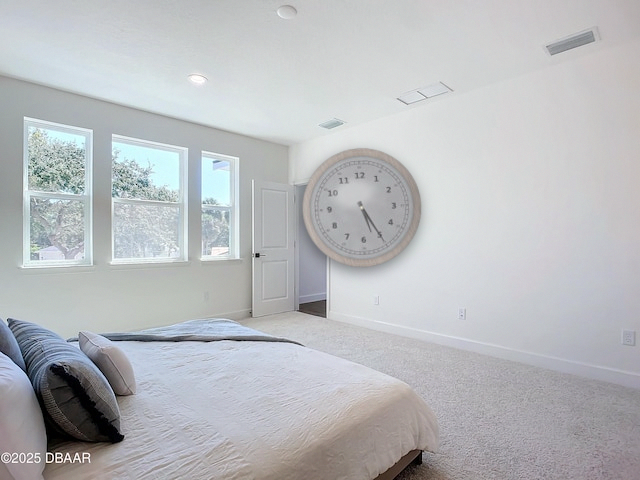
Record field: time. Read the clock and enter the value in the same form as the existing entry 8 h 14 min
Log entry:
5 h 25 min
